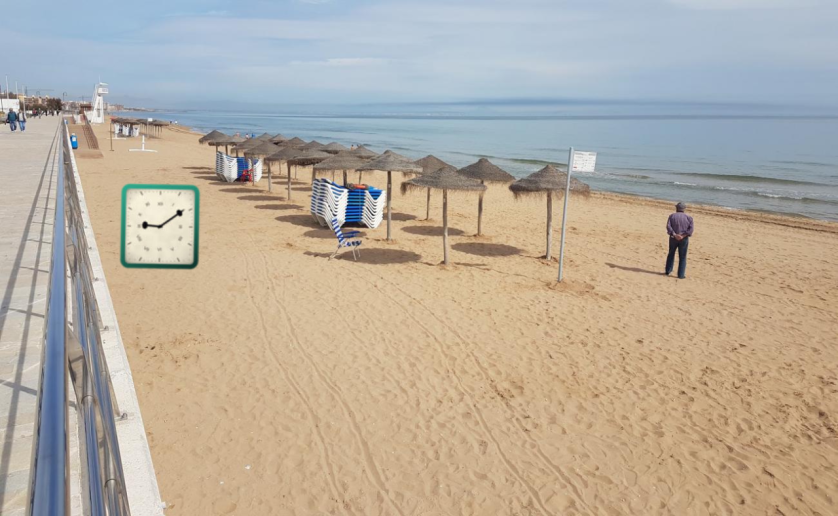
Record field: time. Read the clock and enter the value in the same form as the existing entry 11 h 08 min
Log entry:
9 h 09 min
